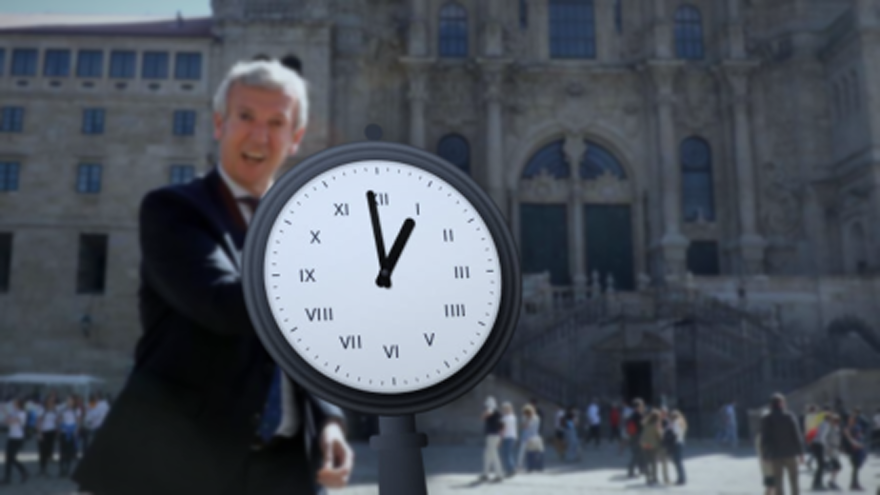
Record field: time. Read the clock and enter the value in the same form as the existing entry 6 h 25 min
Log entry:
12 h 59 min
